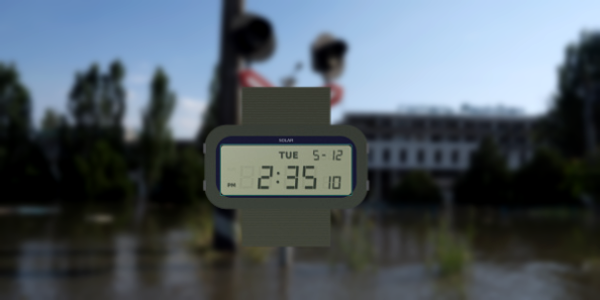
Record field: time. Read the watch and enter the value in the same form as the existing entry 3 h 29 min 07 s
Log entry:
2 h 35 min 10 s
